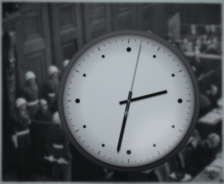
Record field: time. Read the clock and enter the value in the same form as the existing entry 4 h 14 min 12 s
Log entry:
2 h 32 min 02 s
